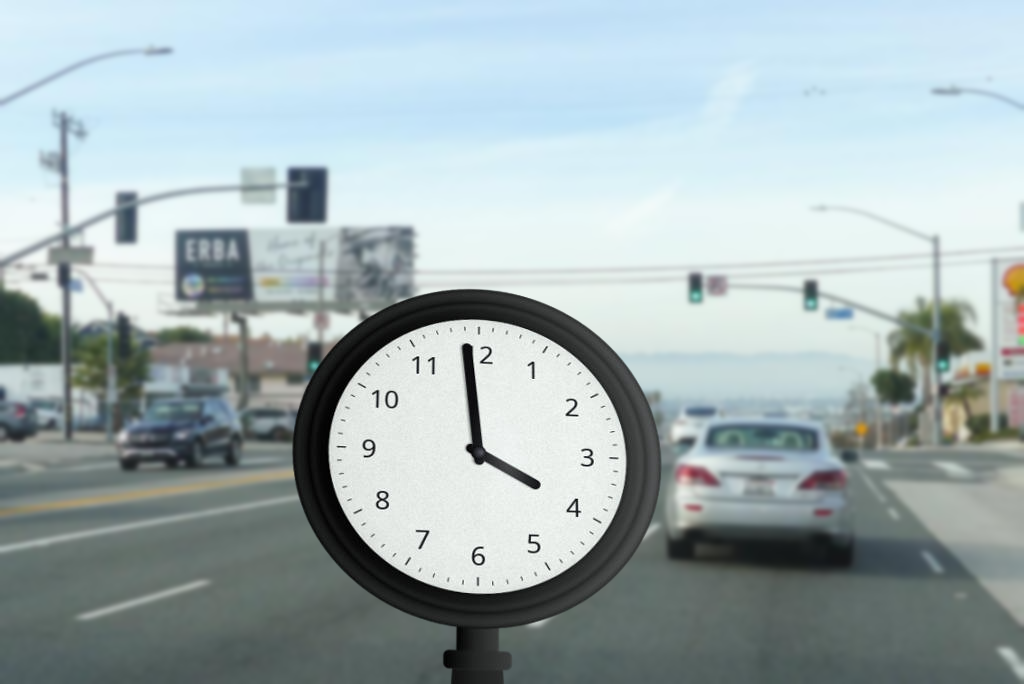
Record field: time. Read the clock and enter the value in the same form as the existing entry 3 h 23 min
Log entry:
3 h 59 min
